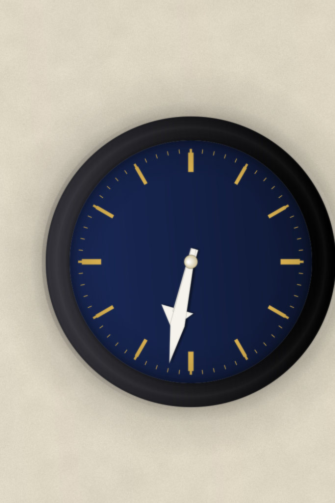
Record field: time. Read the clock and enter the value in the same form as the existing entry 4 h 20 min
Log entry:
6 h 32 min
